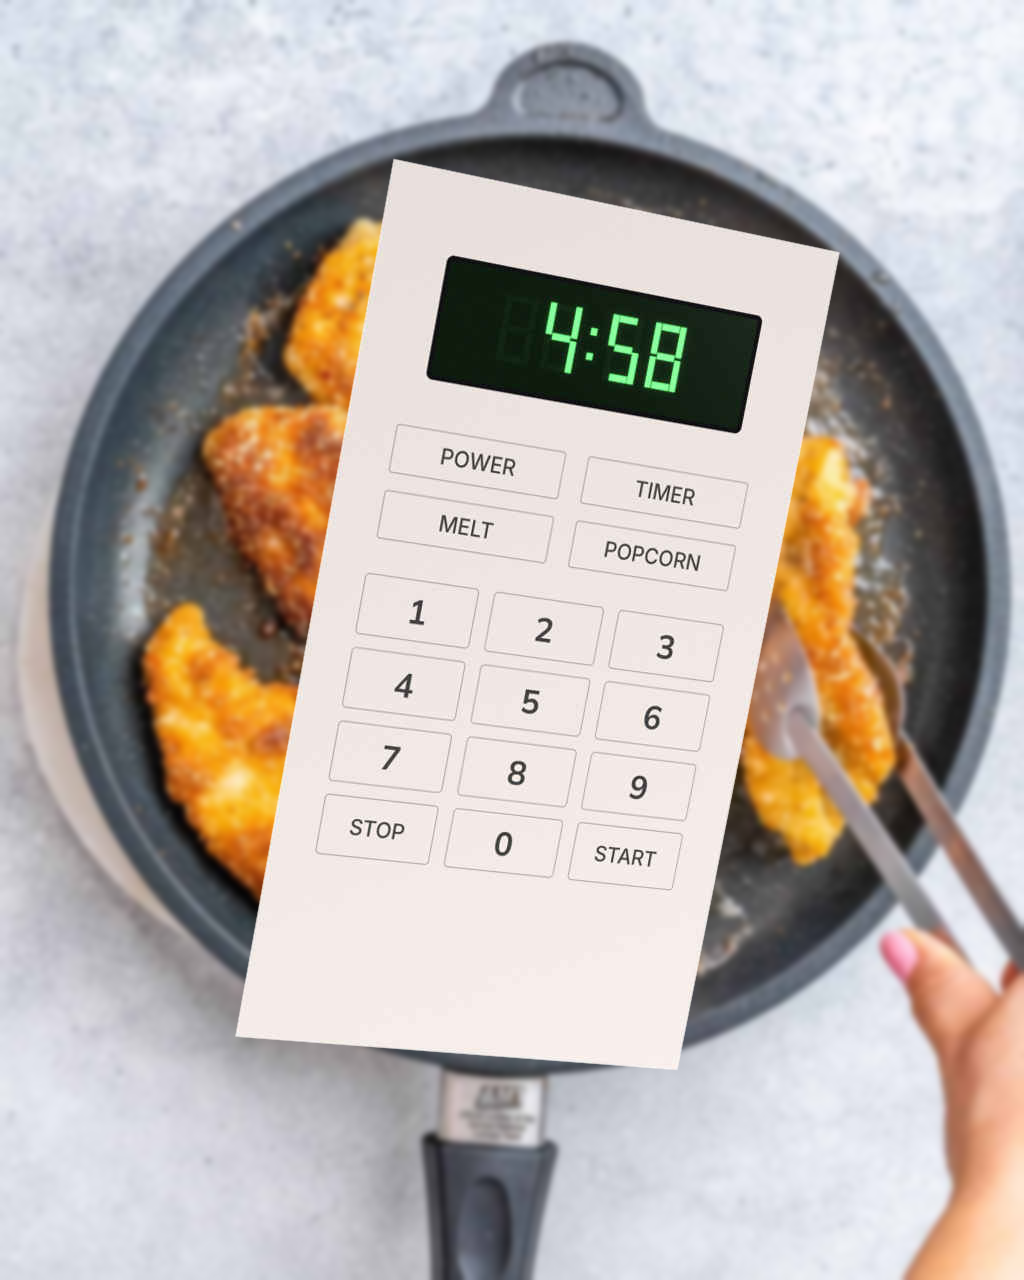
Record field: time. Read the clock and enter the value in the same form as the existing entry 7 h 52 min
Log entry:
4 h 58 min
